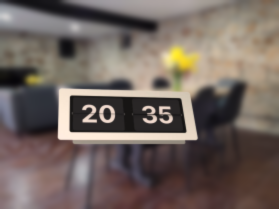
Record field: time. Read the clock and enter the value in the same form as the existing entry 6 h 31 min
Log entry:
20 h 35 min
